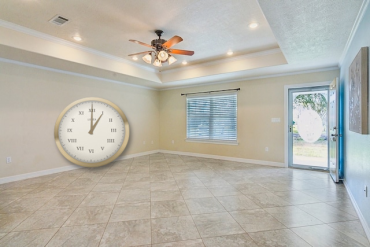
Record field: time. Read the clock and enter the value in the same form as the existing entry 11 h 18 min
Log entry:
1 h 00 min
